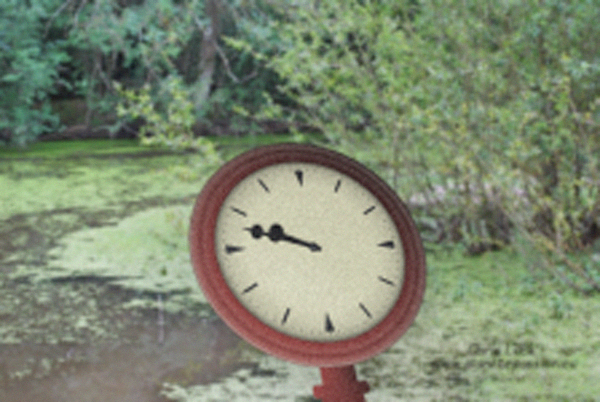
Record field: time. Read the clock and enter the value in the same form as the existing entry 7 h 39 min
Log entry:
9 h 48 min
